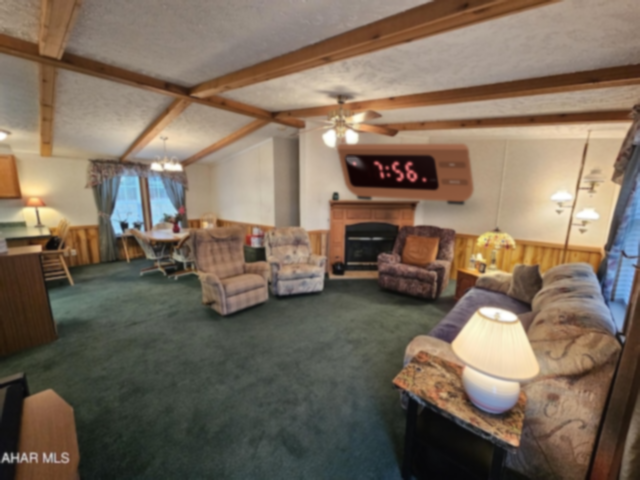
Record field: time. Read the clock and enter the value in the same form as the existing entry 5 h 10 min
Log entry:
7 h 56 min
